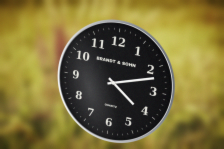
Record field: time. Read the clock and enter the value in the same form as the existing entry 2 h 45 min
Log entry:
4 h 12 min
